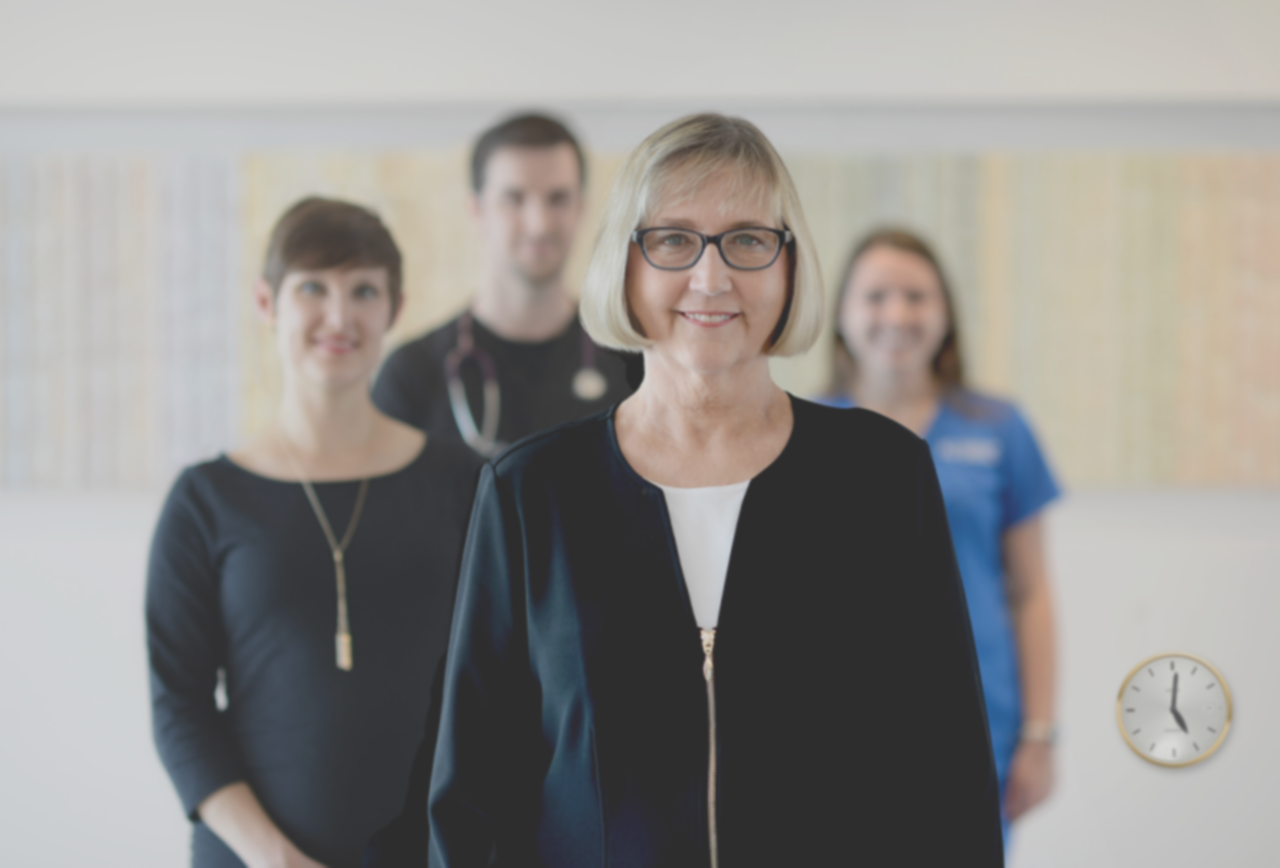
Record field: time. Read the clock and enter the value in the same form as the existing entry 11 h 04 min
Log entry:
5 h 01 min
